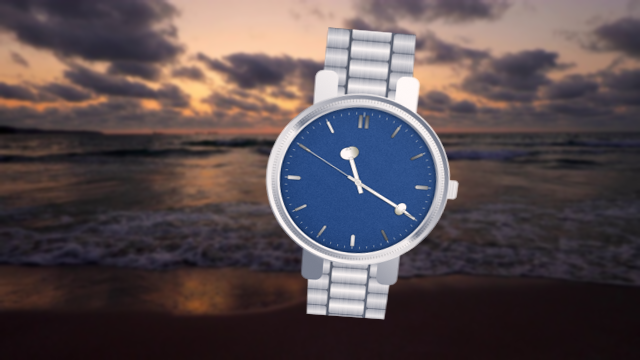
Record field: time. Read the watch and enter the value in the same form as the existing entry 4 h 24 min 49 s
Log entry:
11 h 19 min 50 s
